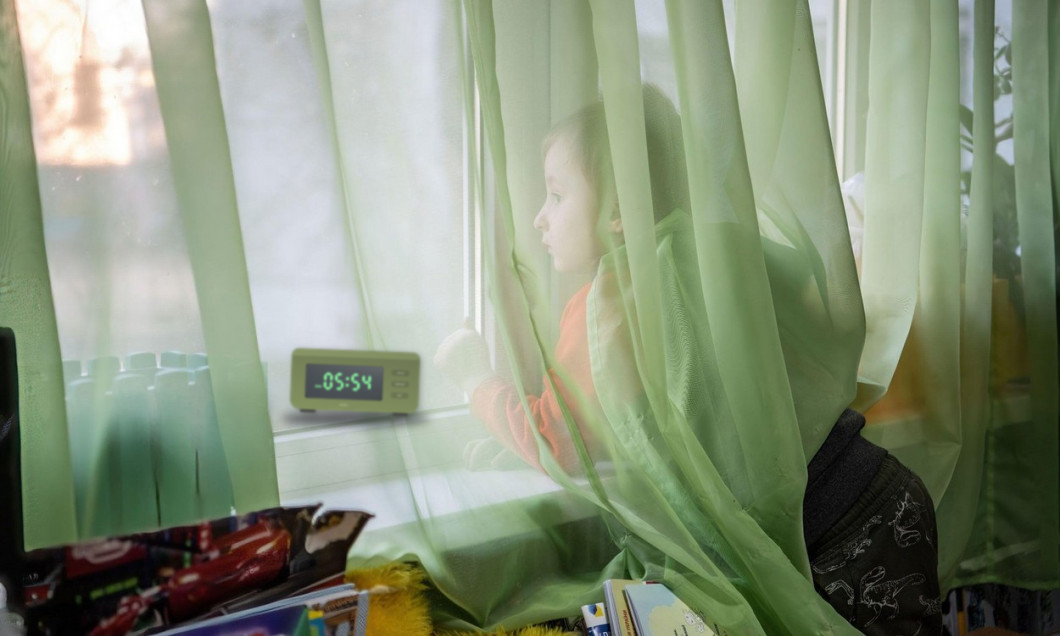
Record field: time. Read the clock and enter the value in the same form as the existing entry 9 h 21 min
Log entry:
5 h 54 min
